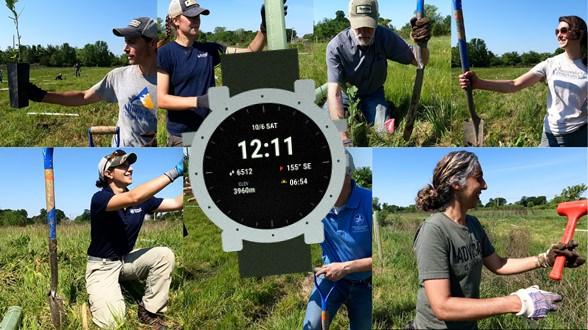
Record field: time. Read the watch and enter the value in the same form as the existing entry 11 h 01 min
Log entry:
12 h 11 min
